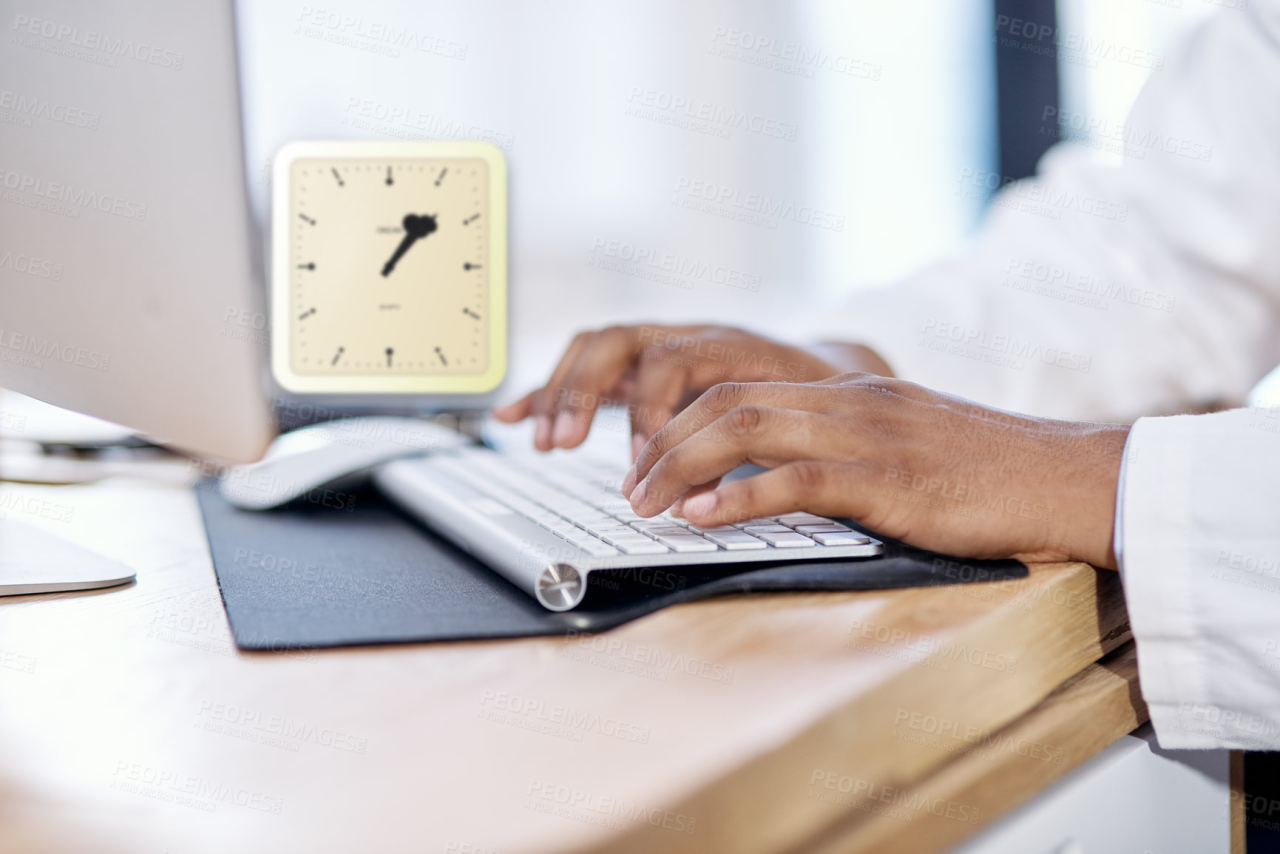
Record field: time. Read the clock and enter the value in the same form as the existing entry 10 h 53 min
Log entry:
1 h 07 min
